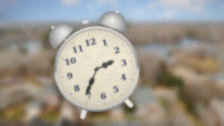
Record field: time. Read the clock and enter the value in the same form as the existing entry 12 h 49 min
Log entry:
2 h 36 min
